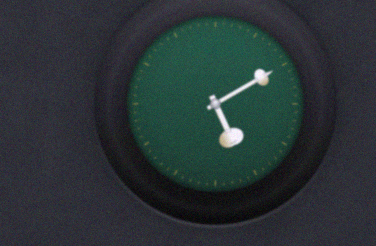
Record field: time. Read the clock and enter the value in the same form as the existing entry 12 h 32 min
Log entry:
5 h 10 min
